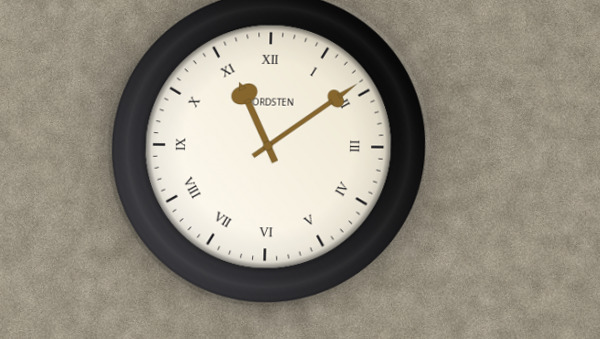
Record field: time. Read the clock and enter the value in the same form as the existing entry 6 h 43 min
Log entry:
11 h 09 min
